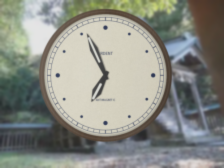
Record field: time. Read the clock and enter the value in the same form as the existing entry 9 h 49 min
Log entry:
6 h 56 min
